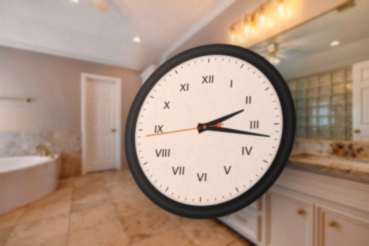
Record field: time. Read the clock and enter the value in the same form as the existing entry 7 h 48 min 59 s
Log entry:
2 h 16 min 44 s
